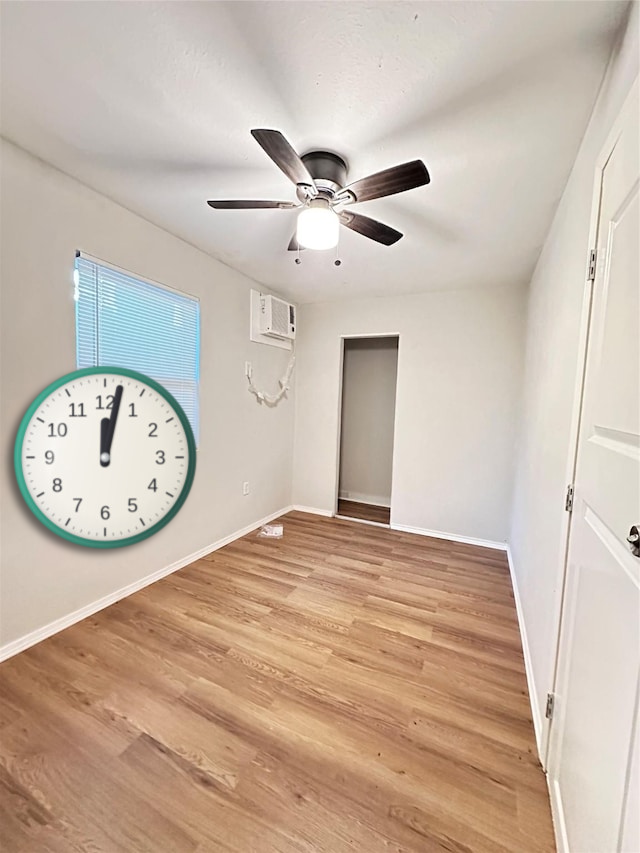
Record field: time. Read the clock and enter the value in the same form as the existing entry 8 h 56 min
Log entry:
12 h 02 min
